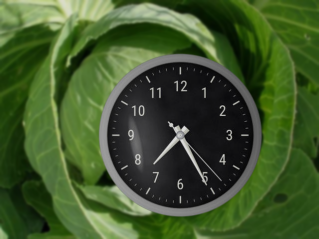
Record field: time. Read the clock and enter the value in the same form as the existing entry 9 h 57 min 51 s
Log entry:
7 h 25 min 23 s
